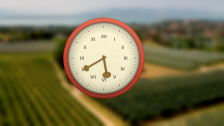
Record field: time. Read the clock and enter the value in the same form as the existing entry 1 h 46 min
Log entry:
5 h 40 min
